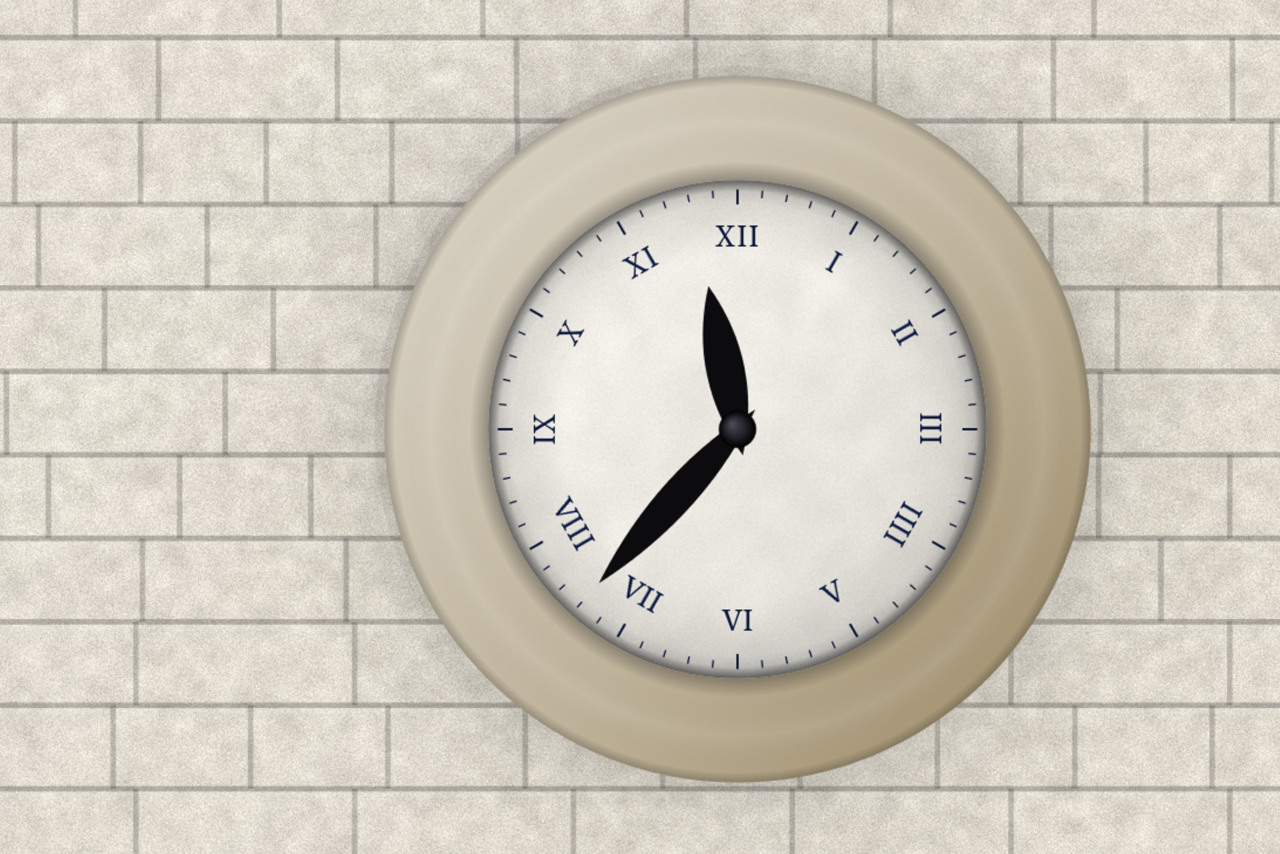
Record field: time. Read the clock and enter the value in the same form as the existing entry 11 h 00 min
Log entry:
11 h 37 min
